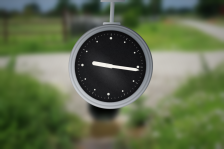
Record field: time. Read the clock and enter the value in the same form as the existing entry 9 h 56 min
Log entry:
9 h 16 min
